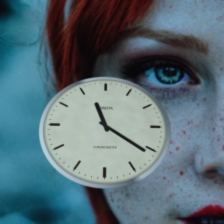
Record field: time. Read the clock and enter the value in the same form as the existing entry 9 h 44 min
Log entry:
11 h 21 min
